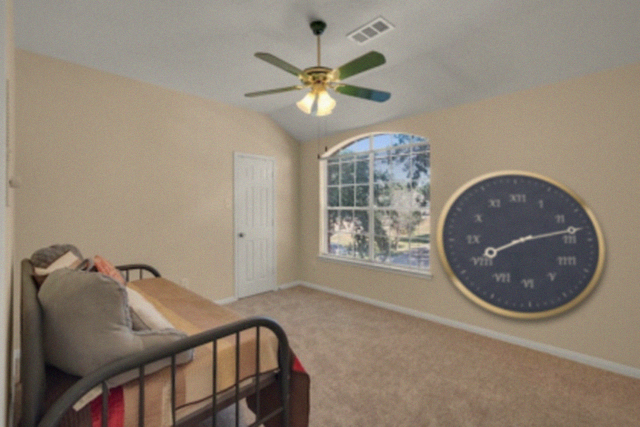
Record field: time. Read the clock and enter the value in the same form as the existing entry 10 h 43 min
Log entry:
8 h 13 min
